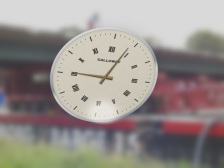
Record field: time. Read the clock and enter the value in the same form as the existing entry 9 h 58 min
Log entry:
9 h 04 min
